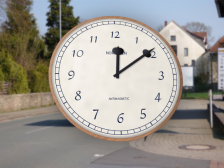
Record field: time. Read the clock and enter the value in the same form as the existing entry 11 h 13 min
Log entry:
12 h 09 min
